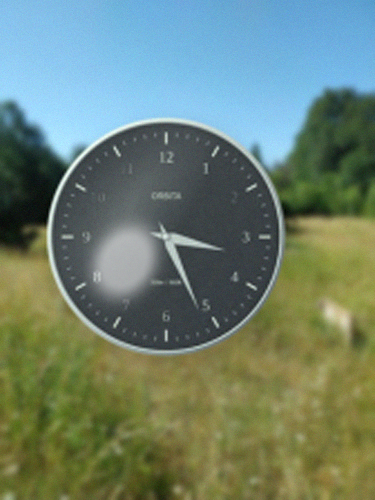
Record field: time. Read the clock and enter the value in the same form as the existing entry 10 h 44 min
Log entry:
3 h 26 min
